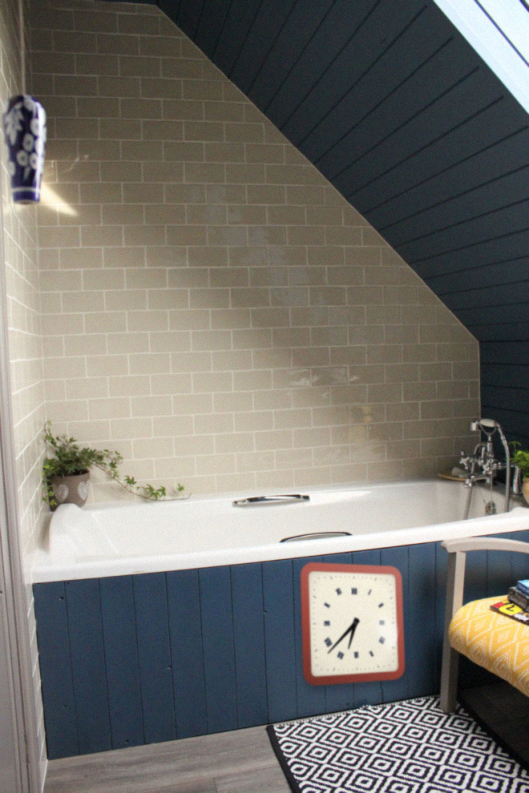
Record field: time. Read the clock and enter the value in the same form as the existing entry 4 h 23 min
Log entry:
6 h 38 min
